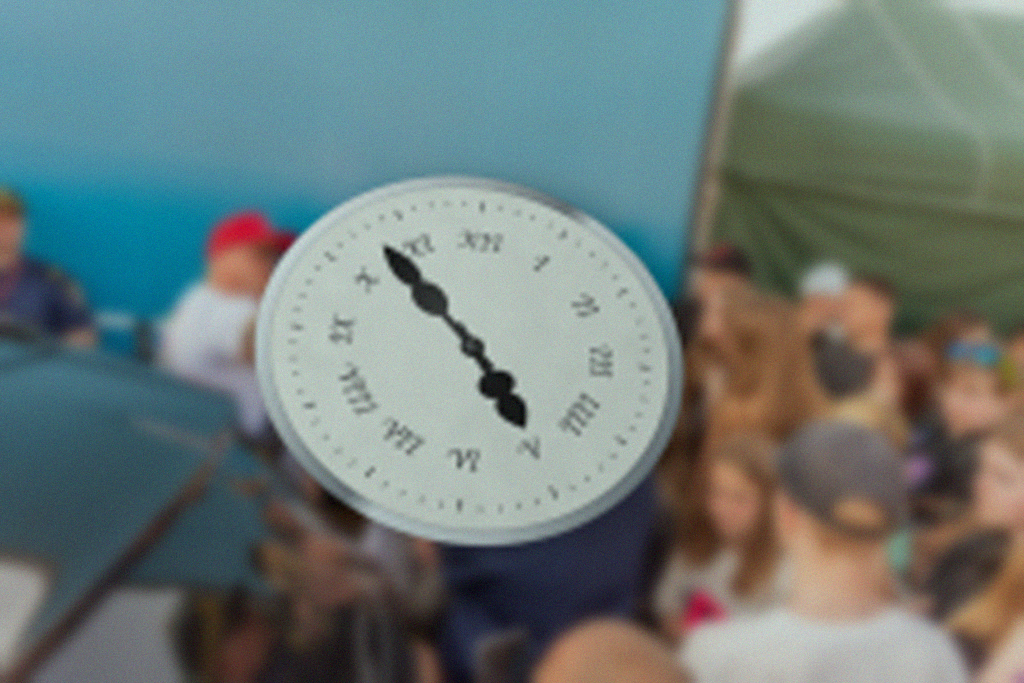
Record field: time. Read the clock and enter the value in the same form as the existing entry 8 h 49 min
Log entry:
4 h 53 min
